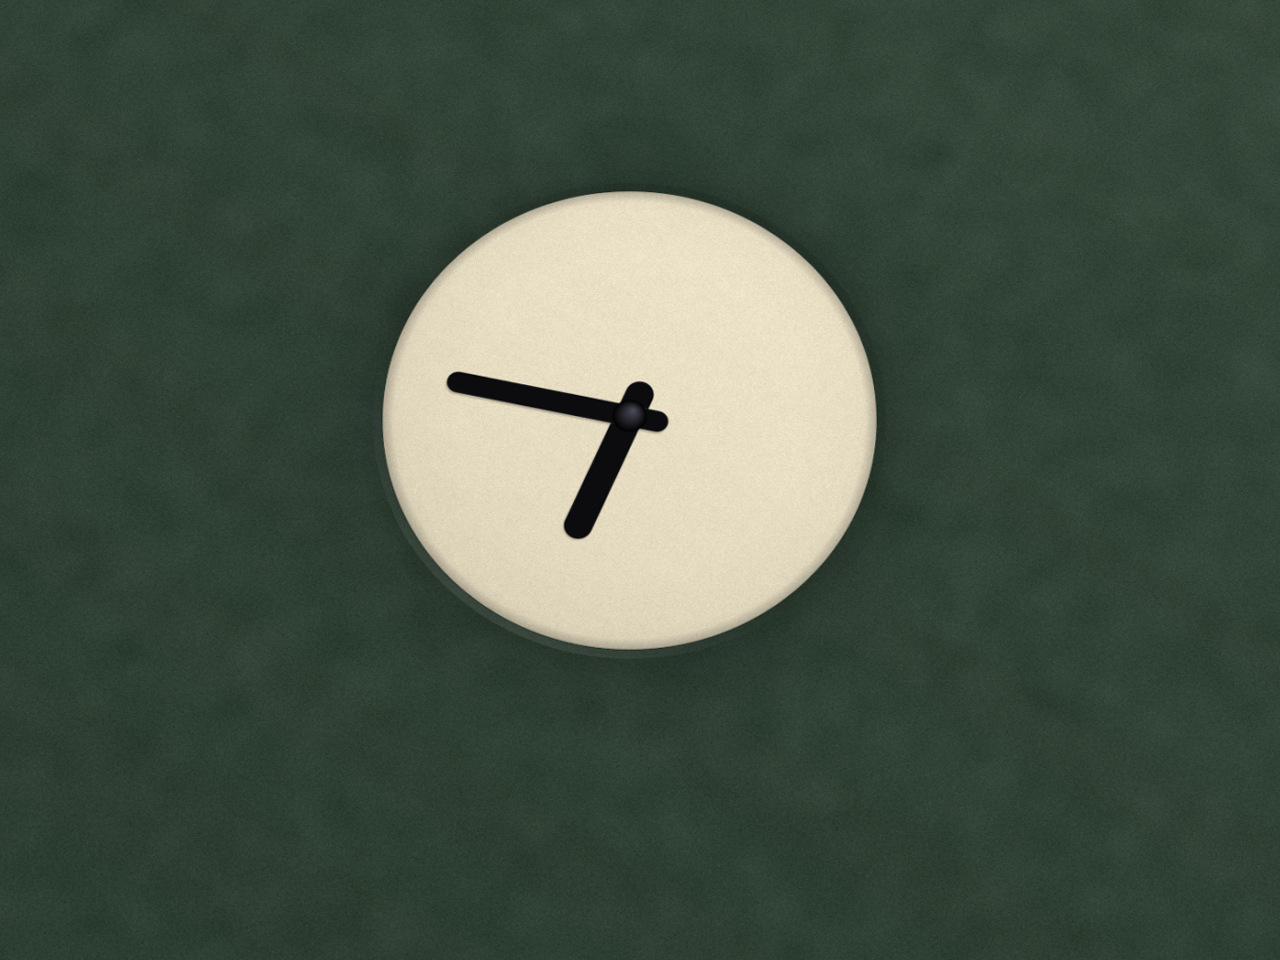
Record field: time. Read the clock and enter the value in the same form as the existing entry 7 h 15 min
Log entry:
6 h 47 min
